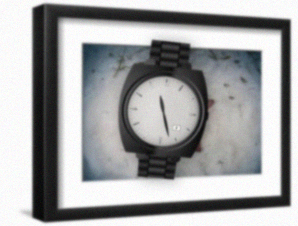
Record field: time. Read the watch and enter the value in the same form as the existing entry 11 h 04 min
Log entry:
11 h 27 min
